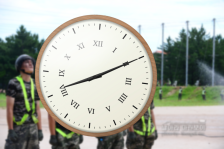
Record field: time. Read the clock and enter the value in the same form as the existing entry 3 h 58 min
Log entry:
8 h 10 min
